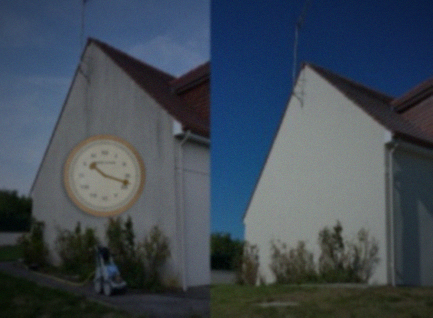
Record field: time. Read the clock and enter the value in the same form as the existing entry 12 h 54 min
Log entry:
10 h 18 min
